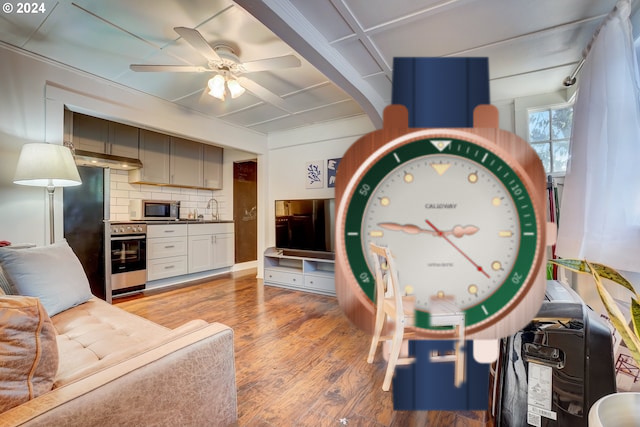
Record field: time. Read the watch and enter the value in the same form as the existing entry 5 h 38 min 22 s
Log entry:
2 h 46 min 22 s
